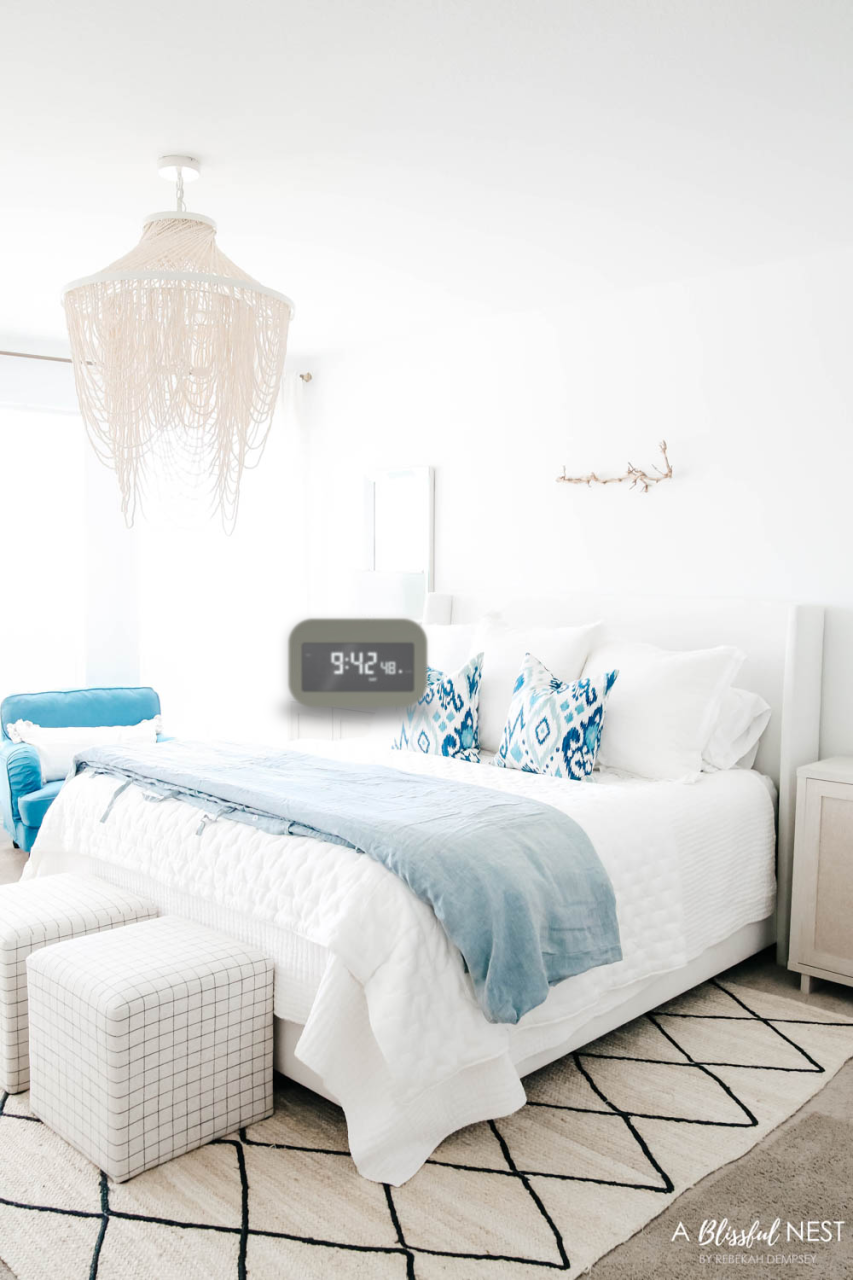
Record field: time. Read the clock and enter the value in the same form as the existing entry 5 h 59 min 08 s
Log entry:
9 h 42 min 48 s
